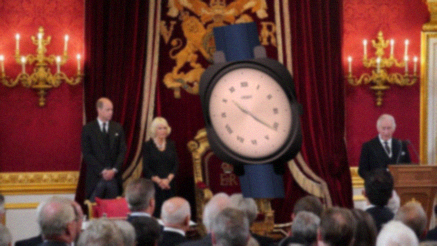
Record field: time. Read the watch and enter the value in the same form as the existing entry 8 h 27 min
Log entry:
10 h 21 min
